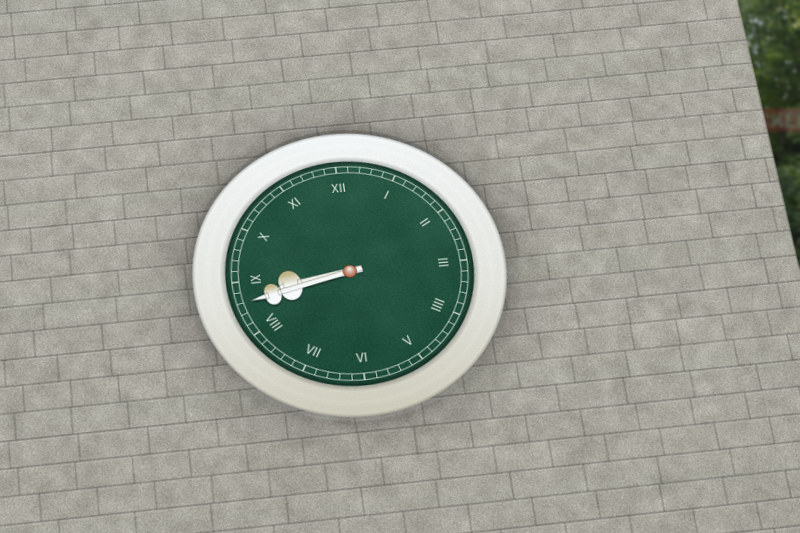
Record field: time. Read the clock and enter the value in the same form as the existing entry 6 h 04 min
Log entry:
8 h 43 min
